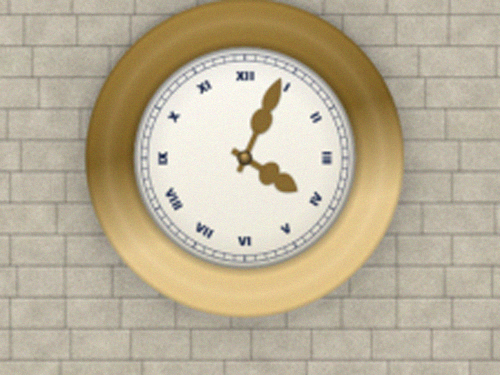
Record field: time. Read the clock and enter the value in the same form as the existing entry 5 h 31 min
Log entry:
4 h 04 min
